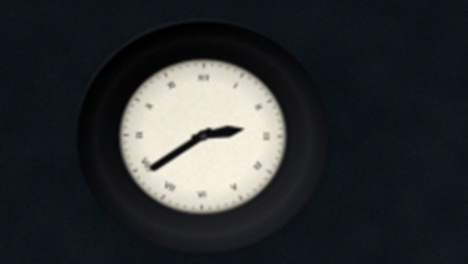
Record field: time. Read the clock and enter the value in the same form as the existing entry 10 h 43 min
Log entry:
2 h 39 min
